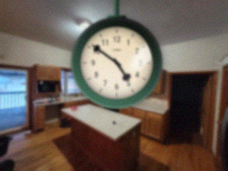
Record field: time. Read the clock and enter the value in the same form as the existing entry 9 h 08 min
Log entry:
4 h 51 min
